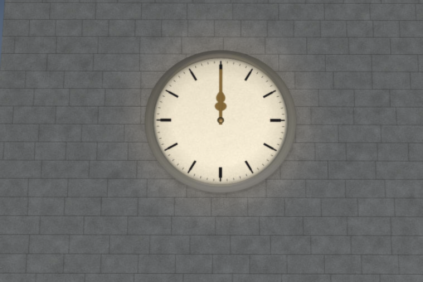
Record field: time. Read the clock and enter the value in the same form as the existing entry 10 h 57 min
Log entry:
12 h 00 min
